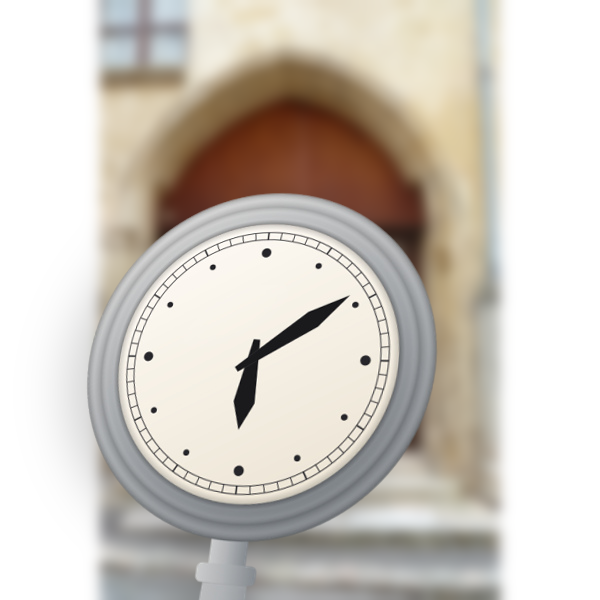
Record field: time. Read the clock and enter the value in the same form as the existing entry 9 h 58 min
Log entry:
6 h 09 min
